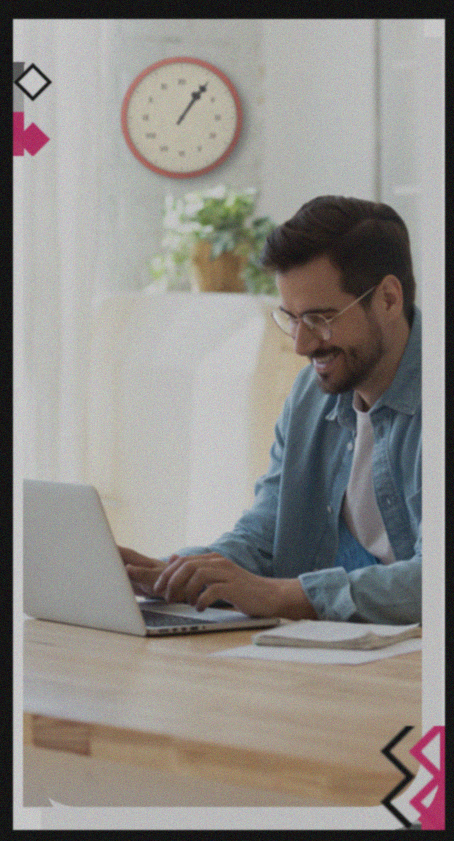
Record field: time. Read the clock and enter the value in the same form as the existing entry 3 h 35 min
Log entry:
1 h 06 min
